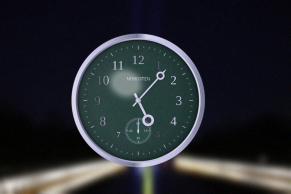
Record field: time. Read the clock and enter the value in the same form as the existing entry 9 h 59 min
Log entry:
5 h 07 min
